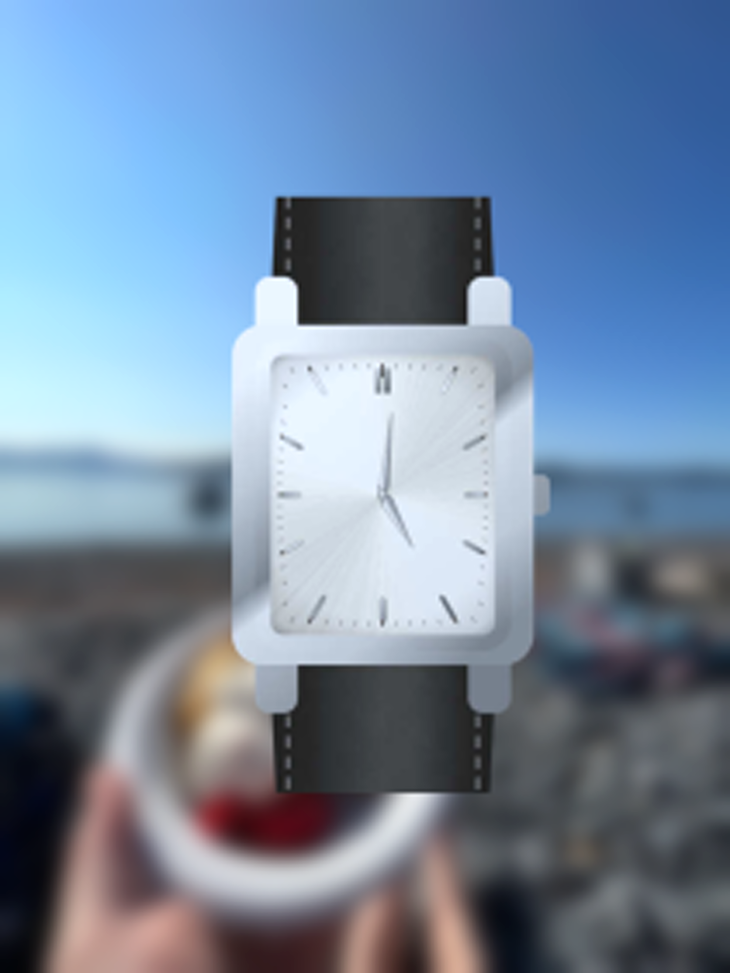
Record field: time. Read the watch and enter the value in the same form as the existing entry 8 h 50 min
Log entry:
5 h 01 min
